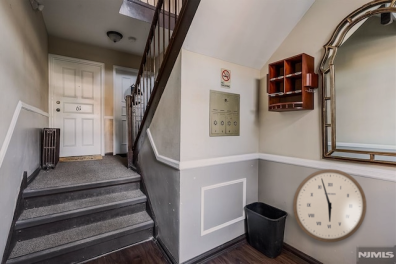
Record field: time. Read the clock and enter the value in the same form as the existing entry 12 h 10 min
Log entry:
5 h 57 min
